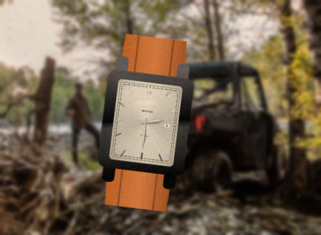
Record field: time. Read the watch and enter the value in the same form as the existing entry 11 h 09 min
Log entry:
2 h 30 min
